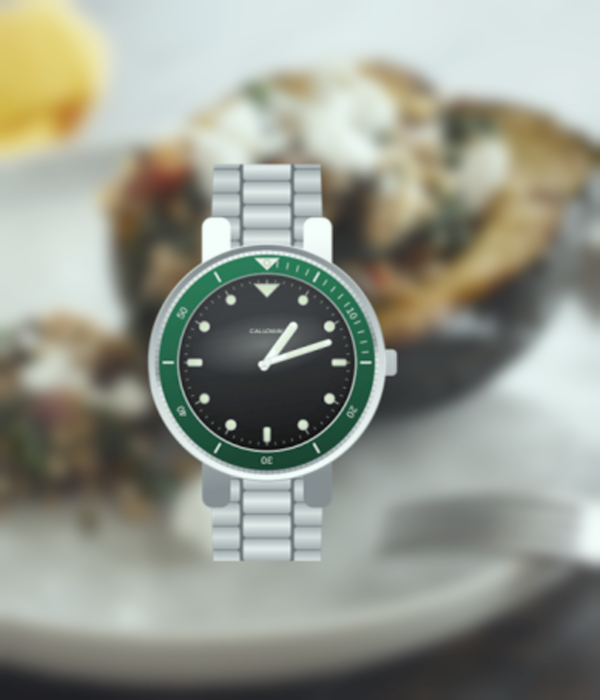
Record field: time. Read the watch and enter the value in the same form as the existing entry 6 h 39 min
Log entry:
1 h 12 min
